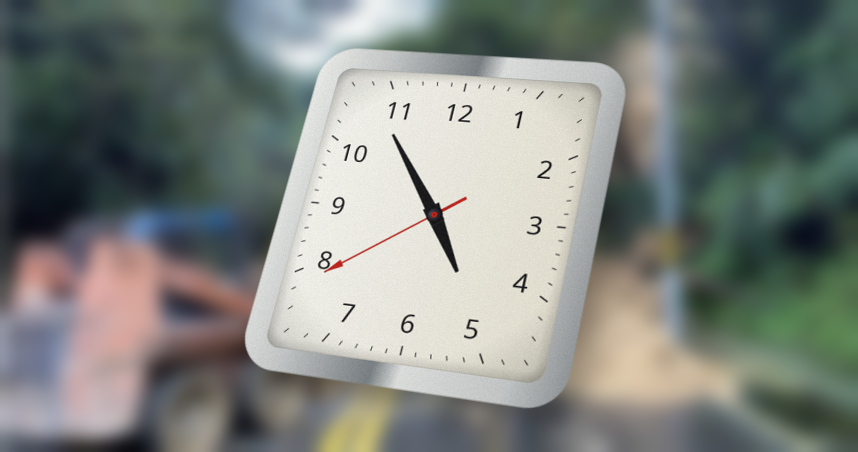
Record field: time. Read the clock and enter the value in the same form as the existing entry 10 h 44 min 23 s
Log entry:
4 h 53 min 39 s
